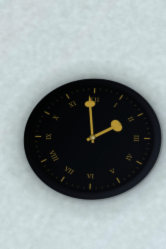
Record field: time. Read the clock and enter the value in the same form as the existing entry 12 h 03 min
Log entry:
1 h 59 min
